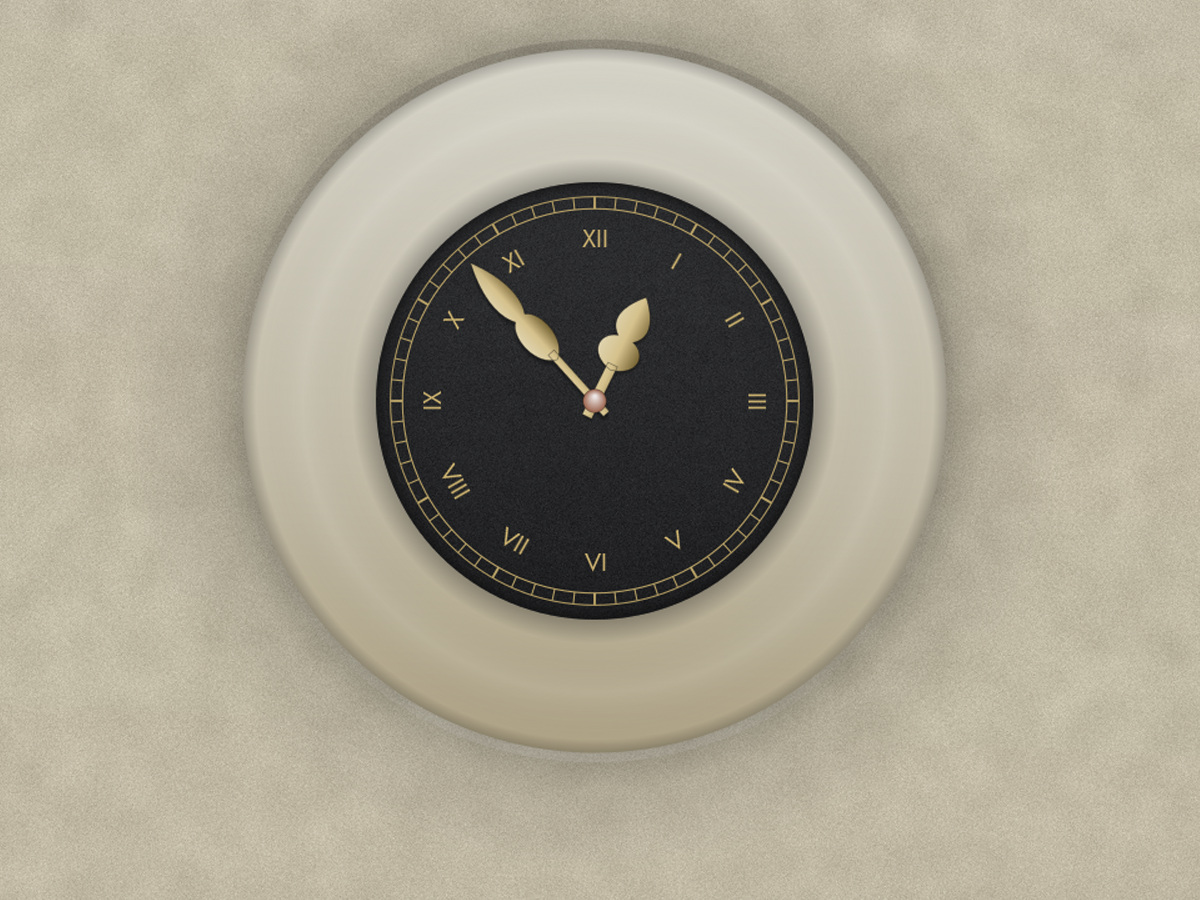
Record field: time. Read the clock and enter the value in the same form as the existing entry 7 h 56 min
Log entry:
12 h 53 min
